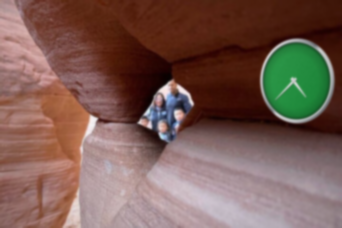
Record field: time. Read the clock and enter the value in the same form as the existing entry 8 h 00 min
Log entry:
4 h 38 min
